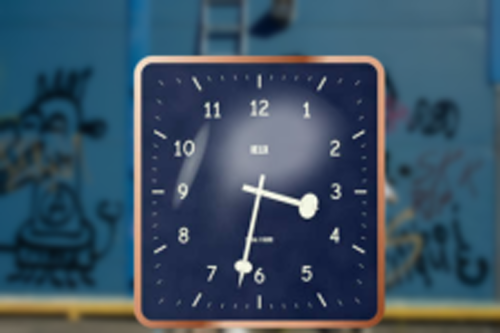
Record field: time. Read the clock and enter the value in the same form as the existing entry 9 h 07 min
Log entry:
3 h 32 min
